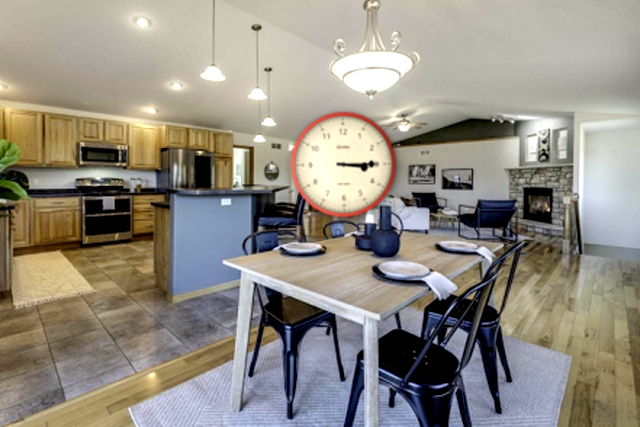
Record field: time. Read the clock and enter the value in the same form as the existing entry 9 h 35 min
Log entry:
3 h 15 min
